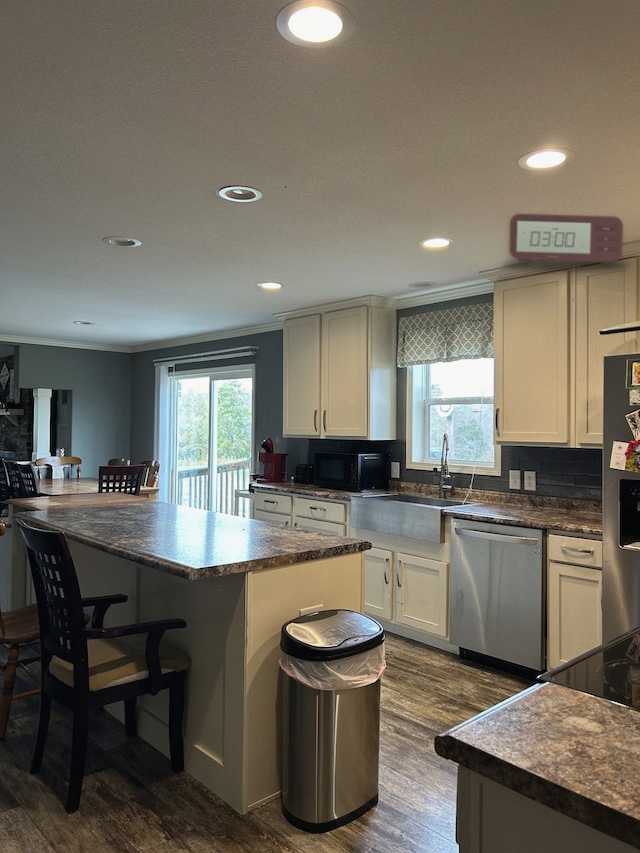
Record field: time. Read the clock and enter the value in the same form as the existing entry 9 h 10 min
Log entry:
3 h 00 min
